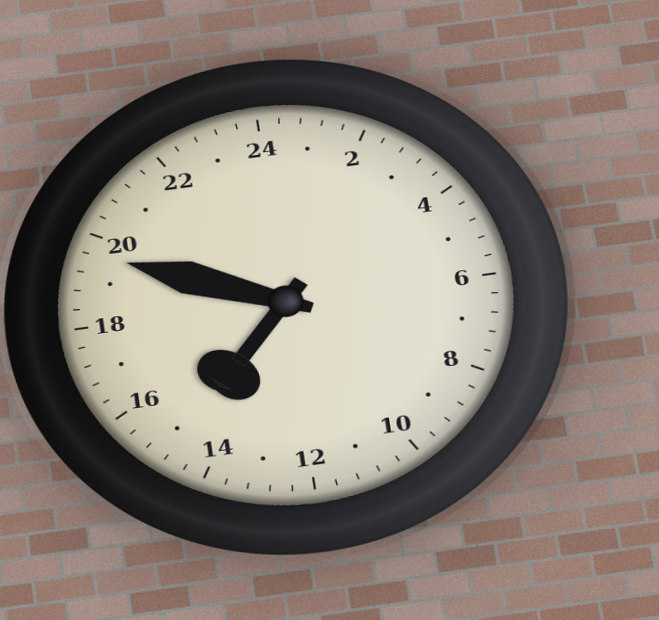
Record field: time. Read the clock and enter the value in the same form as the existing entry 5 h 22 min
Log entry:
14 h 49 min
